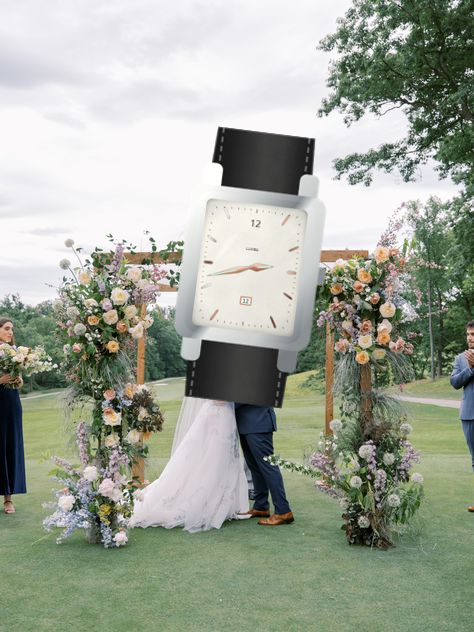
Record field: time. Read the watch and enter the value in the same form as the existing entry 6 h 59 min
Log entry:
2 h 42 min
